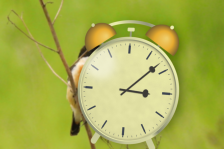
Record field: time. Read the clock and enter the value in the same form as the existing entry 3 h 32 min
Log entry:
3 h 08 min
